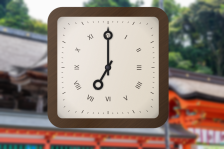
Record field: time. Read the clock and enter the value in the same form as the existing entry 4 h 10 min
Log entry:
7 h 00 min
